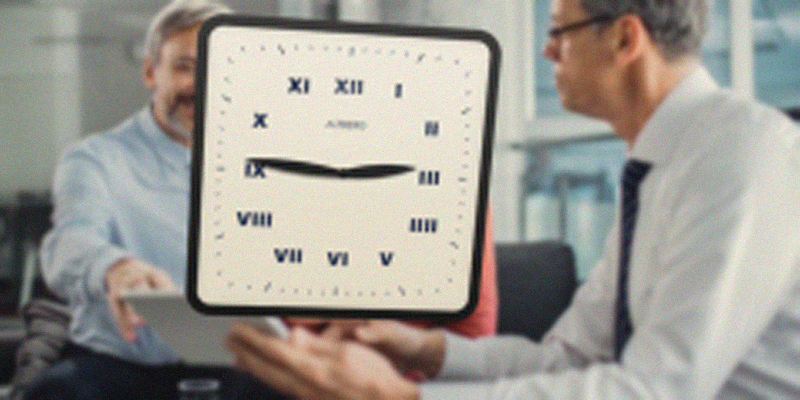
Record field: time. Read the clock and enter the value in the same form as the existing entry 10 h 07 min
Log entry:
2 h 46 min
